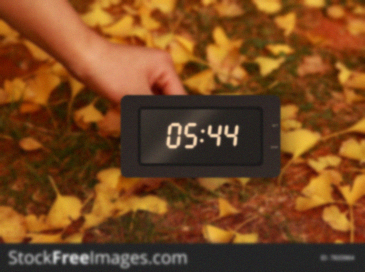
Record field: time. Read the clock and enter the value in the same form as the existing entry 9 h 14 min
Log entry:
5 h 44 min
